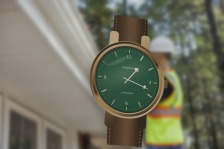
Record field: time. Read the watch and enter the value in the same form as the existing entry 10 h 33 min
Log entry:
1 h 18 min
